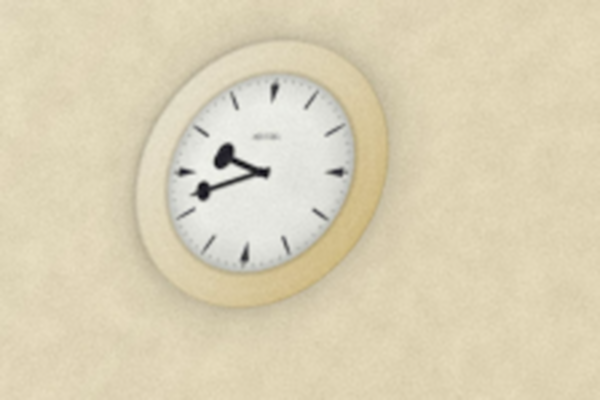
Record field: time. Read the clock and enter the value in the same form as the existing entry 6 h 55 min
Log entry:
9 h 42 min
